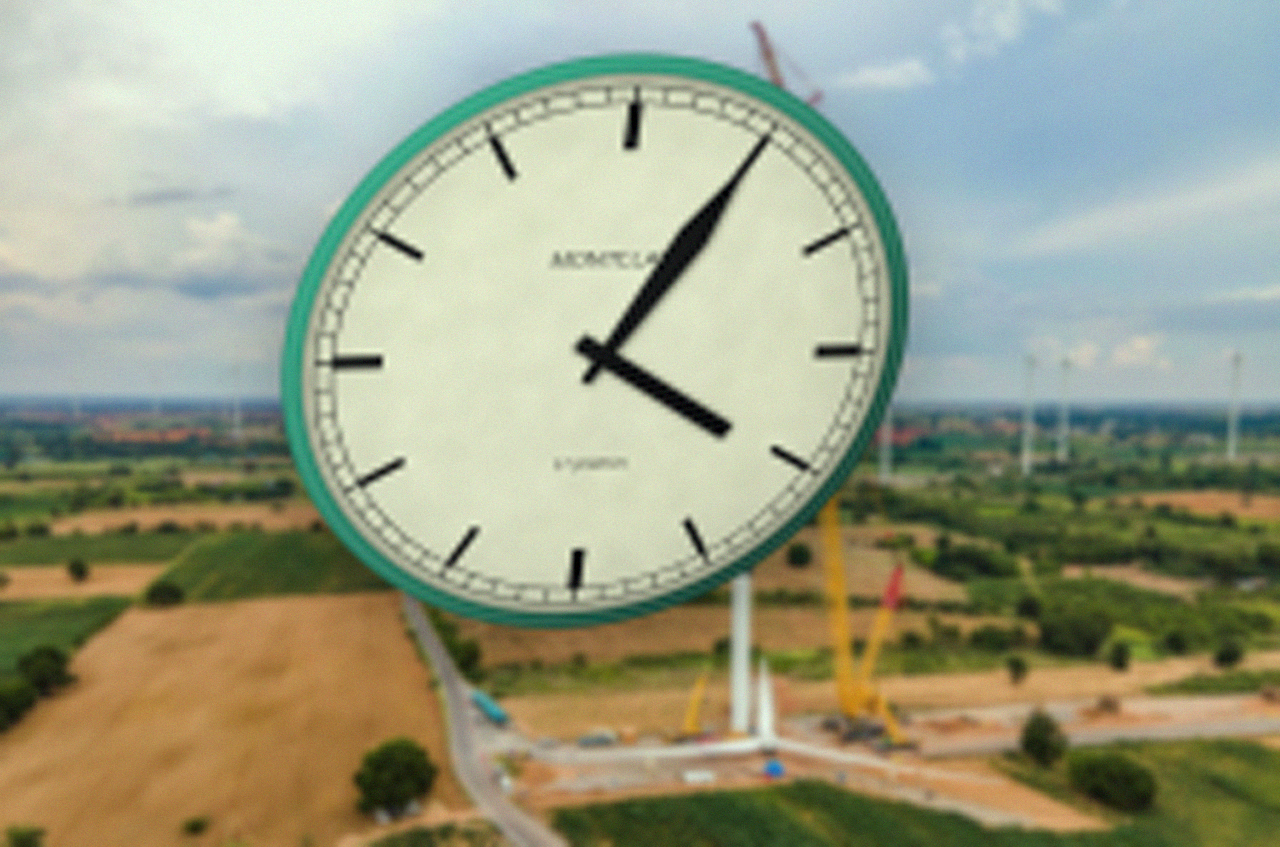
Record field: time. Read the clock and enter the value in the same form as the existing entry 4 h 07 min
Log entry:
4 h 05 min
